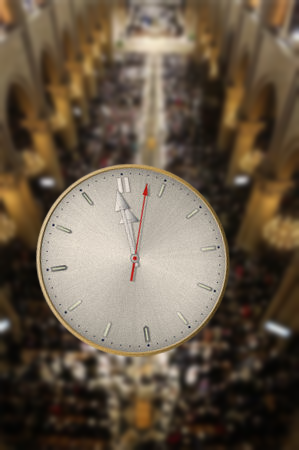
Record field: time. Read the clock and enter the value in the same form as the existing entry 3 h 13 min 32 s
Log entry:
11 h 59 min 03 s
